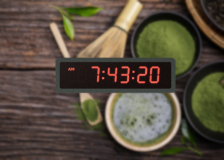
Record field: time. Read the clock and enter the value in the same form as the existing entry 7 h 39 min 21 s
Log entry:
7 h 43 min 20 s
